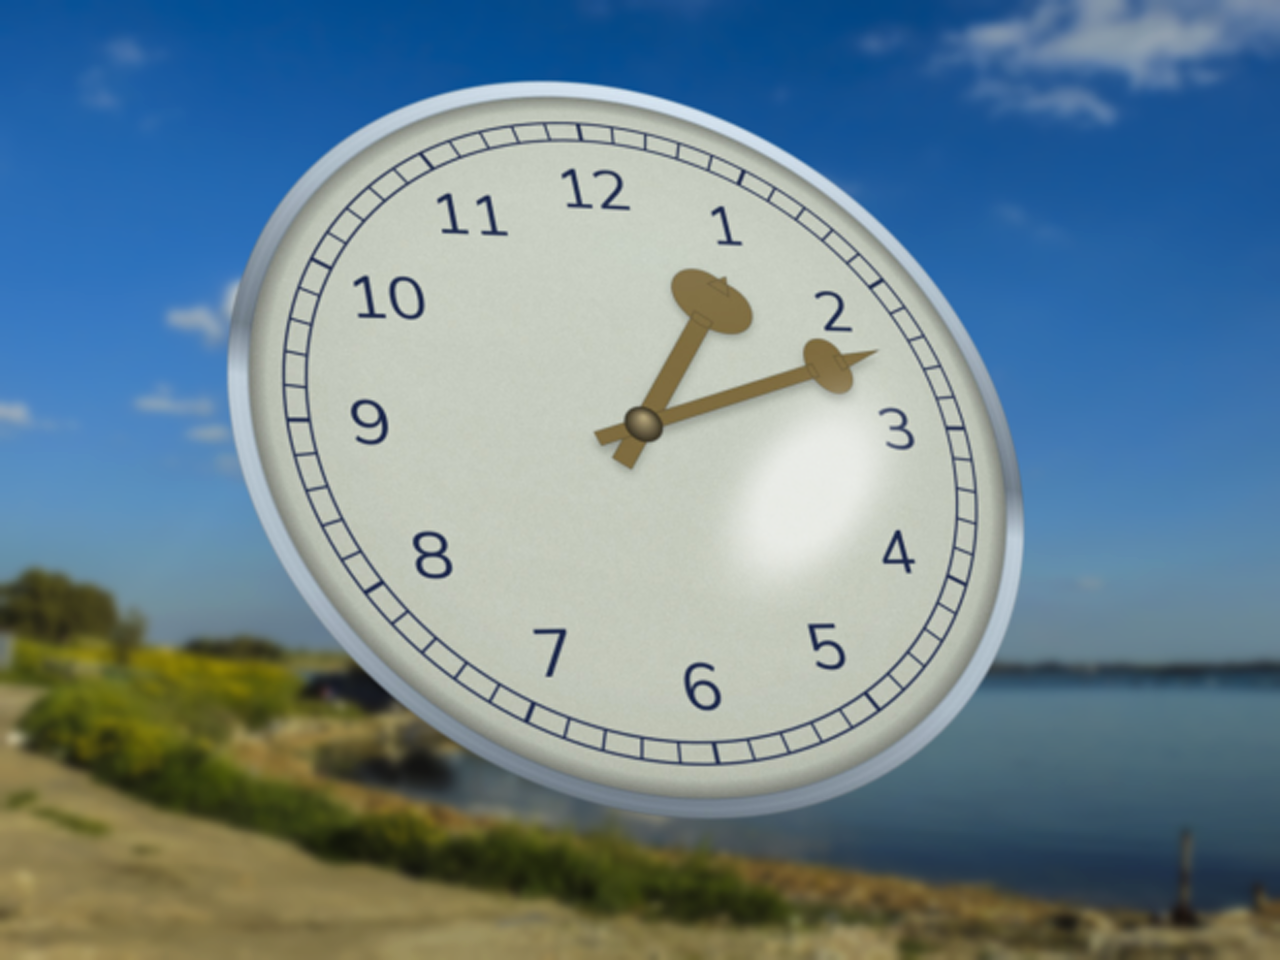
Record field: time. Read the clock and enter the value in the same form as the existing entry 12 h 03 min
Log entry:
1 h 12 min
